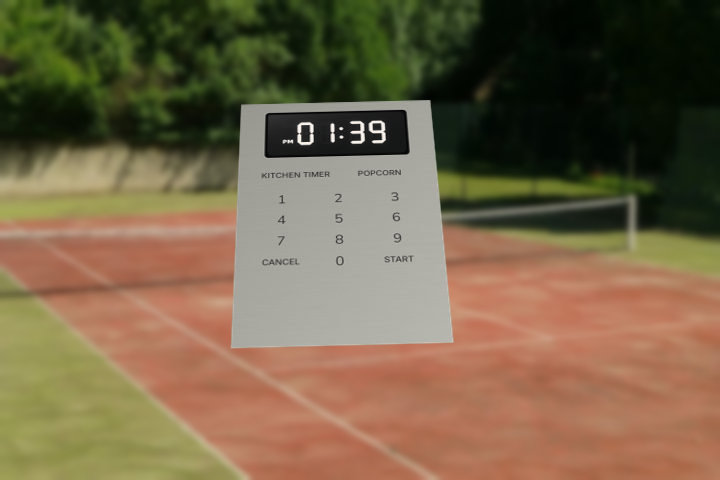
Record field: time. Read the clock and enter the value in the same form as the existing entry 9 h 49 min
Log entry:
1 h 39 min
